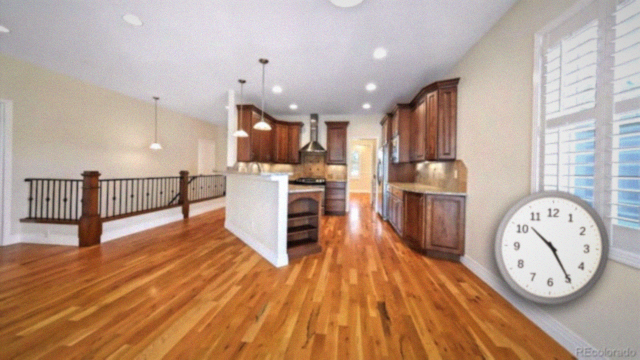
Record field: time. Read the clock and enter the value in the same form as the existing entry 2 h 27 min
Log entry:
10 h 25 min
